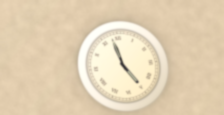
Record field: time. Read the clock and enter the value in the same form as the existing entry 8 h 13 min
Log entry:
4 h 58 min
